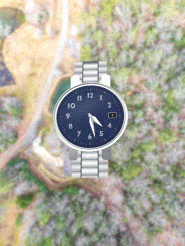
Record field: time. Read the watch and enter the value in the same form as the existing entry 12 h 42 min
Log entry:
4 h 28 min
